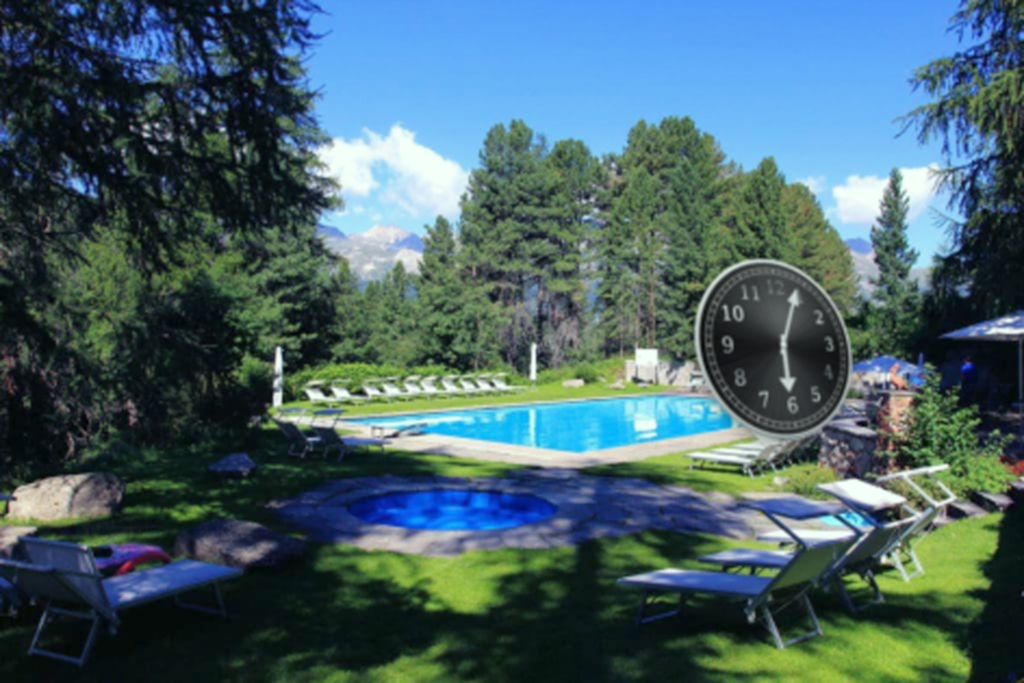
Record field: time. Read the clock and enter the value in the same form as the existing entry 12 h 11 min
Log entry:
6 h 04 min
